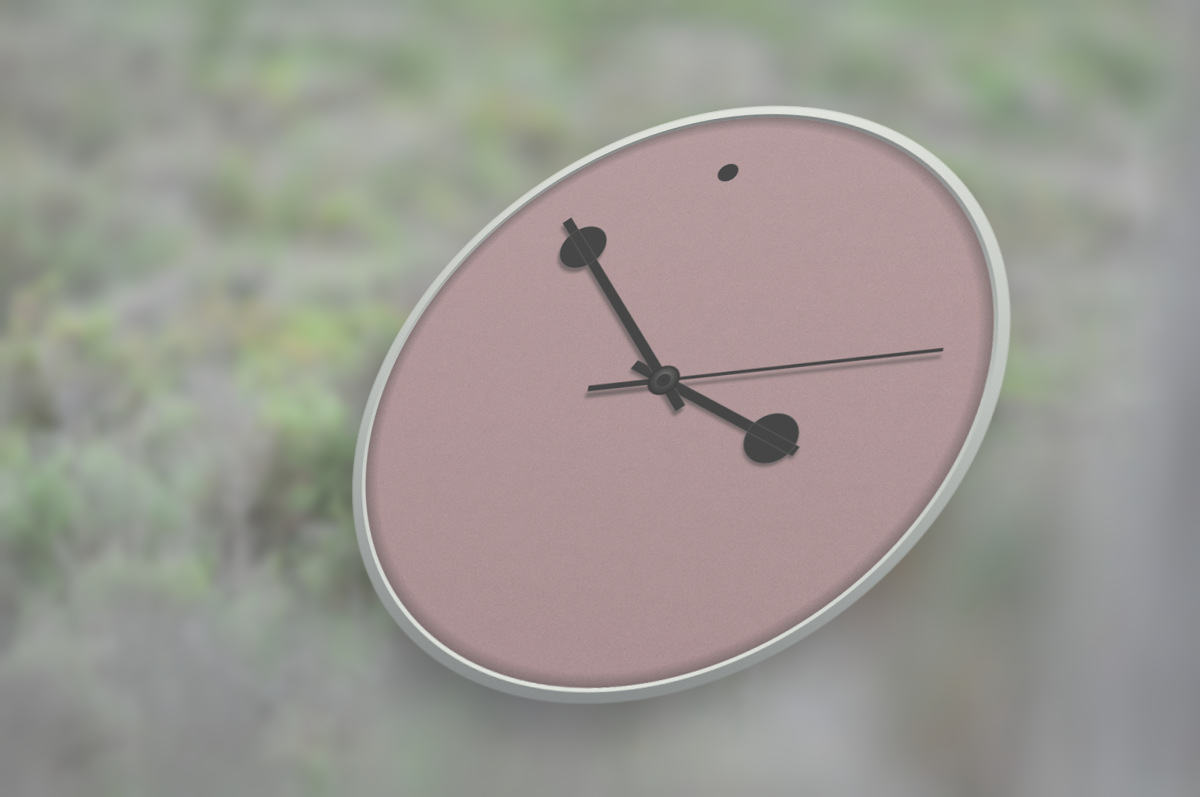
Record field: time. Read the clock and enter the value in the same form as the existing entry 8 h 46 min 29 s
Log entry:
3 h 53 min 14 s
